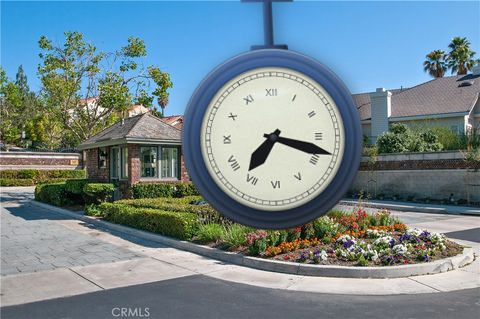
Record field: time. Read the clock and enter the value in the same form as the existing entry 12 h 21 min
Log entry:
7 h 18 min
